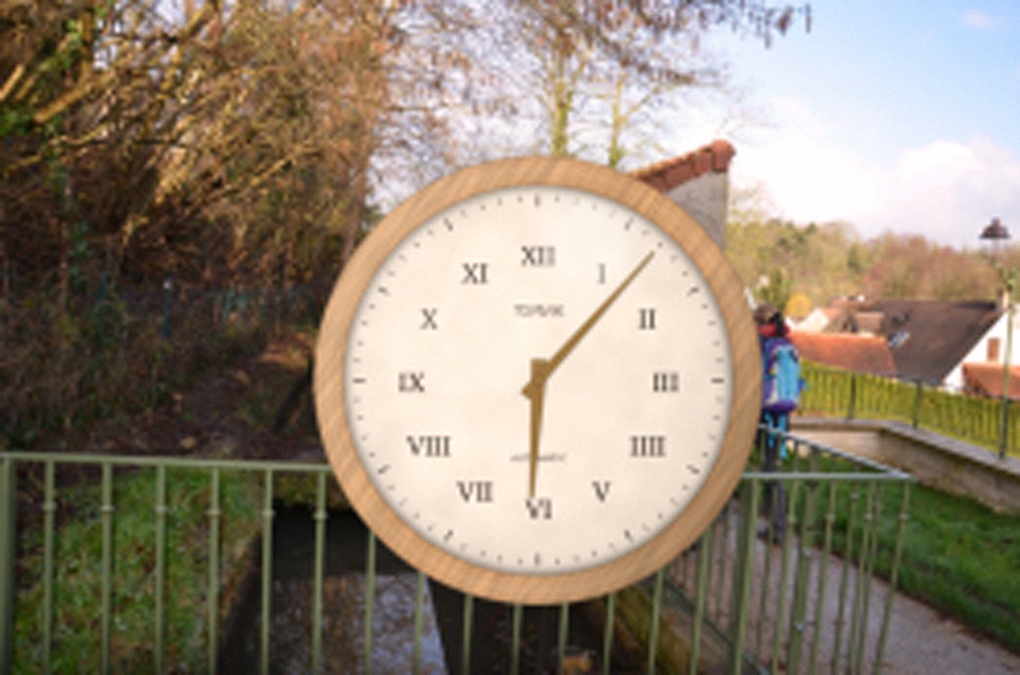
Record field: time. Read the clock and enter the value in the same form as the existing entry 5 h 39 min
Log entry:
6 h 07 min
